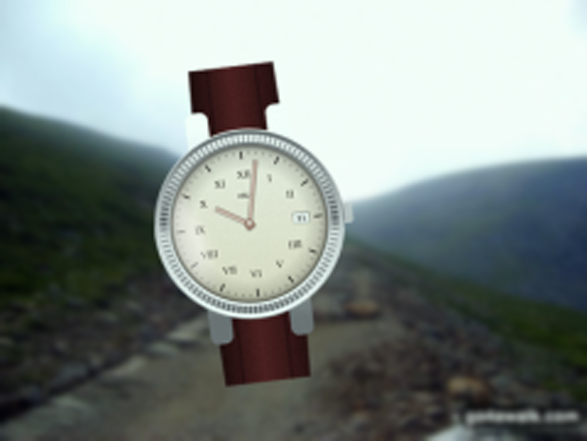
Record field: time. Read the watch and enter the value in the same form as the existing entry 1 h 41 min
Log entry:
10 h 02 min
